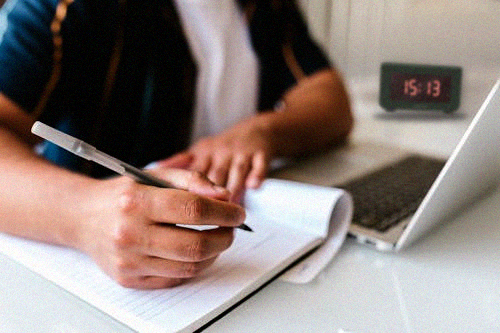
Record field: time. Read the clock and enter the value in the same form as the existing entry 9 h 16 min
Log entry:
15 h 13 min
